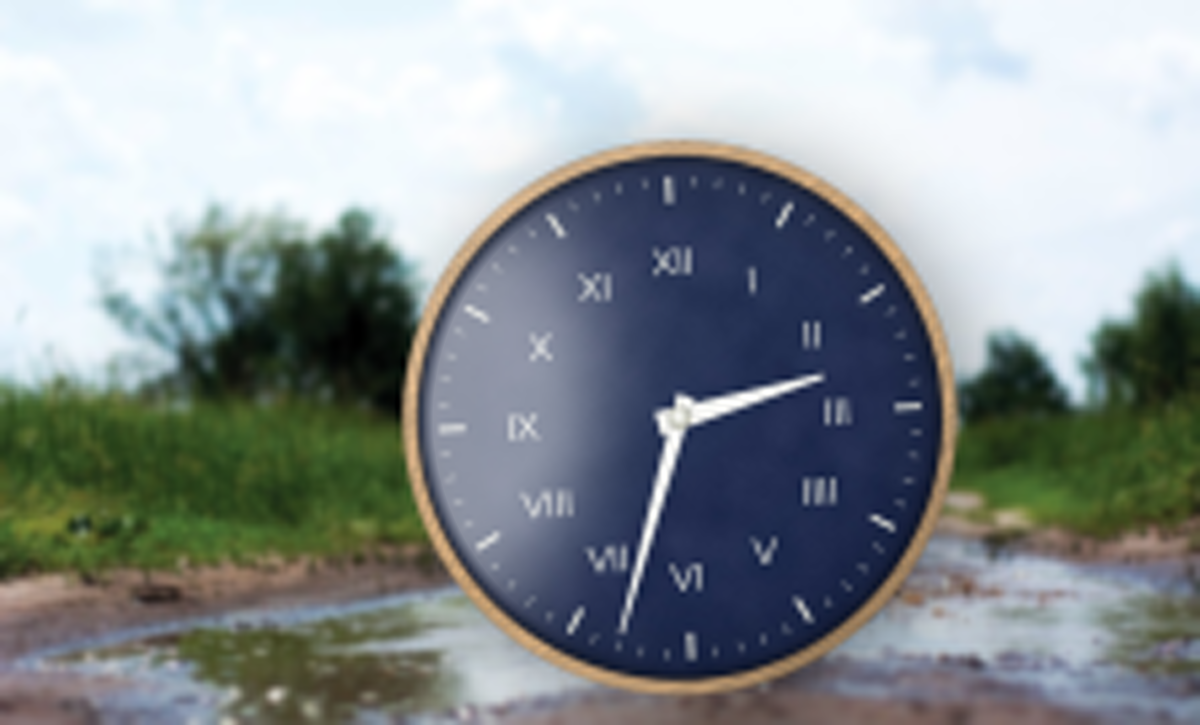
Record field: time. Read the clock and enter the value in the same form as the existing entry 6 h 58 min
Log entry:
2 h 33 min
